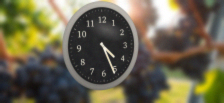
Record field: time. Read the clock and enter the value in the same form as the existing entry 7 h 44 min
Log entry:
4 h 26 min
